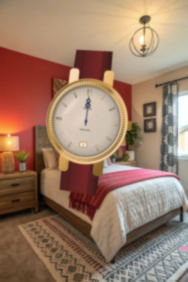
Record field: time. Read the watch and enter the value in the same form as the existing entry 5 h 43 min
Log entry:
12 h 00 min
